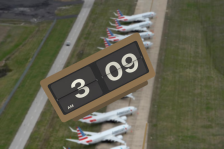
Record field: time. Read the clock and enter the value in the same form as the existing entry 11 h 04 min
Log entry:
3 h 09 min
